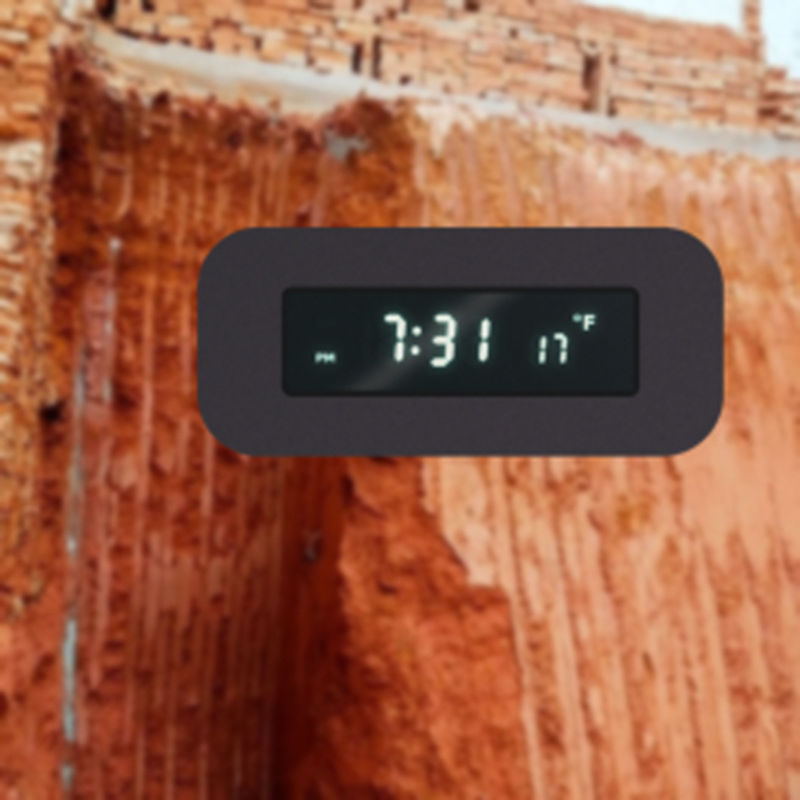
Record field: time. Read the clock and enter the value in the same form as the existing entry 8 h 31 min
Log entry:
7 h 31 min
